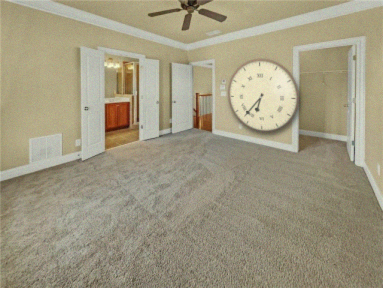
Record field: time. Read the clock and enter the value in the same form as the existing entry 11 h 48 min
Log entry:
6 h 37 min
